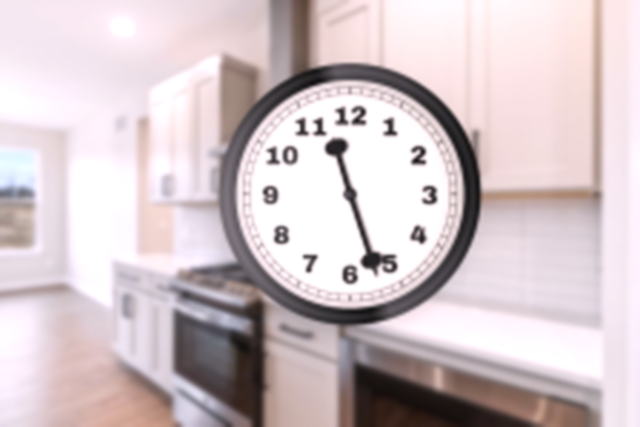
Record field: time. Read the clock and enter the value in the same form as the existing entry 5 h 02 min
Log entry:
11 h 27 min
